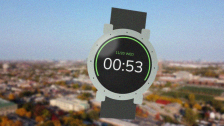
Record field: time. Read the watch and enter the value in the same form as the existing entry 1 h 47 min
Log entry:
0 h 53 min
